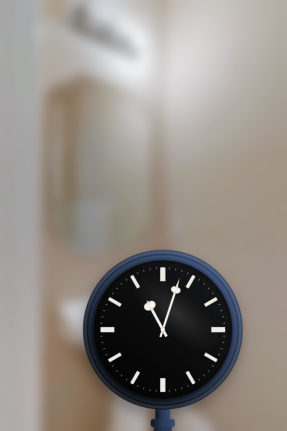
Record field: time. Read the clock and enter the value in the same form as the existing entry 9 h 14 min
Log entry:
11 h 03 min
